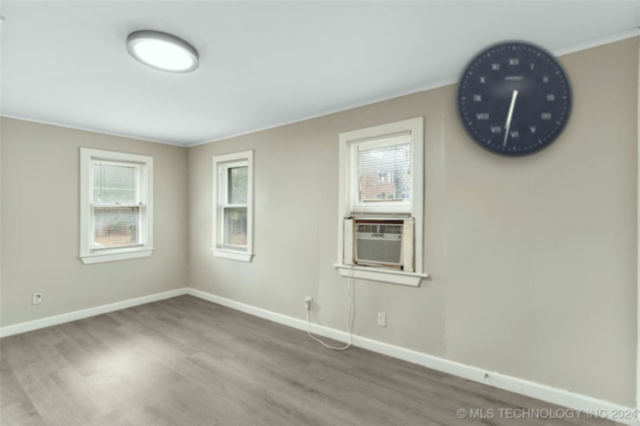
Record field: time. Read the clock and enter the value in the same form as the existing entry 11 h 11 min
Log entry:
6 h 32 min
